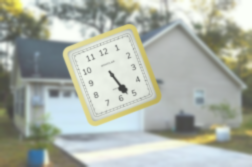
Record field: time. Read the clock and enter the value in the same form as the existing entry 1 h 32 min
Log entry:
5 h 27 min
